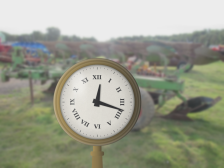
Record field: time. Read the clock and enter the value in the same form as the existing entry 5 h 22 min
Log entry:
12 h 18 min
